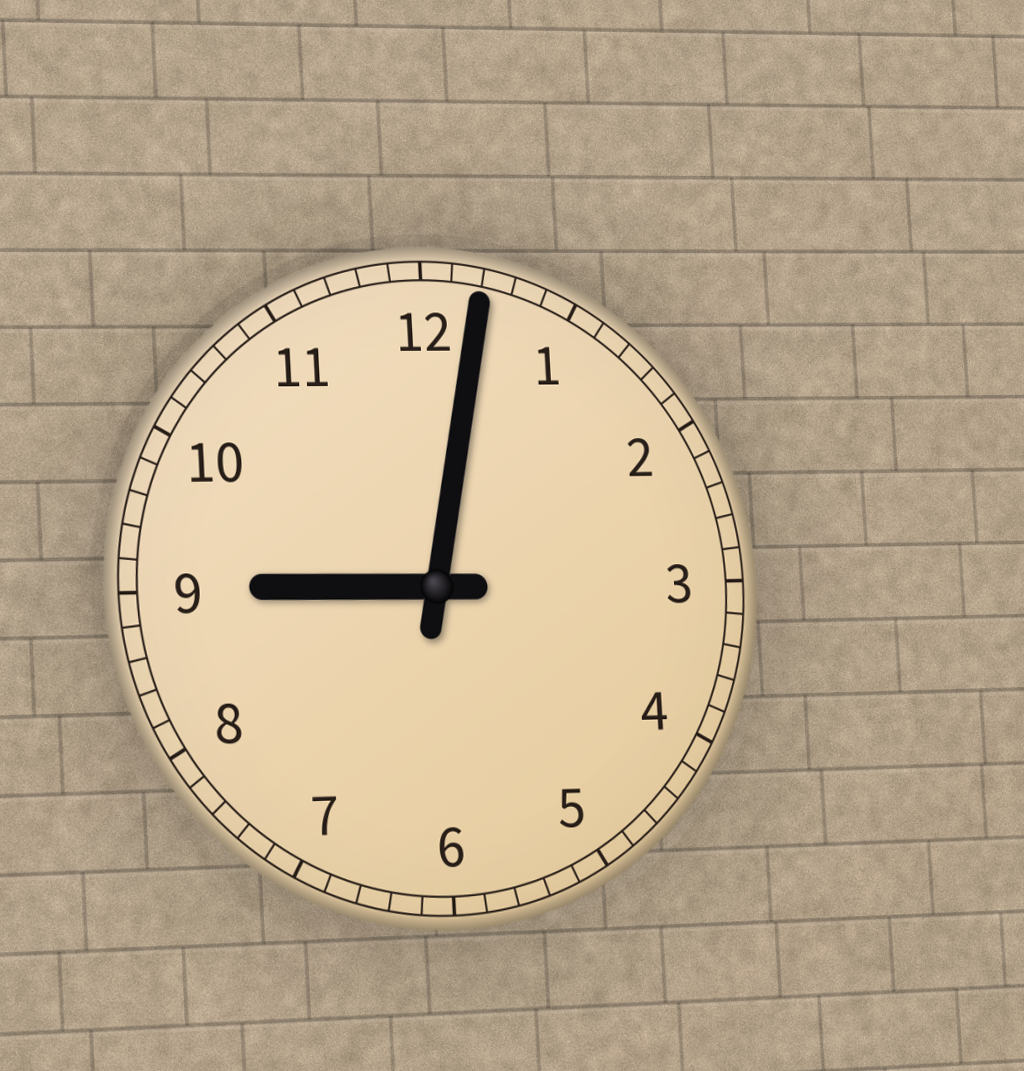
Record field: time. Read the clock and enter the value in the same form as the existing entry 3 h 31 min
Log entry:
9 h 02 min
